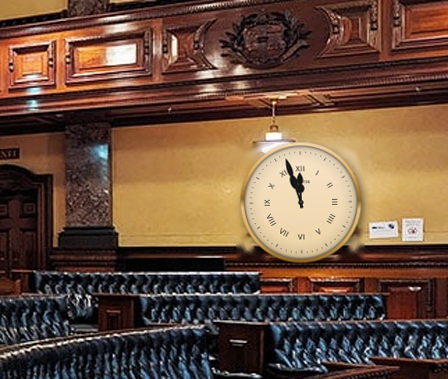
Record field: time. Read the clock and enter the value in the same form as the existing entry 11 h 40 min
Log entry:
11 h 57 min
